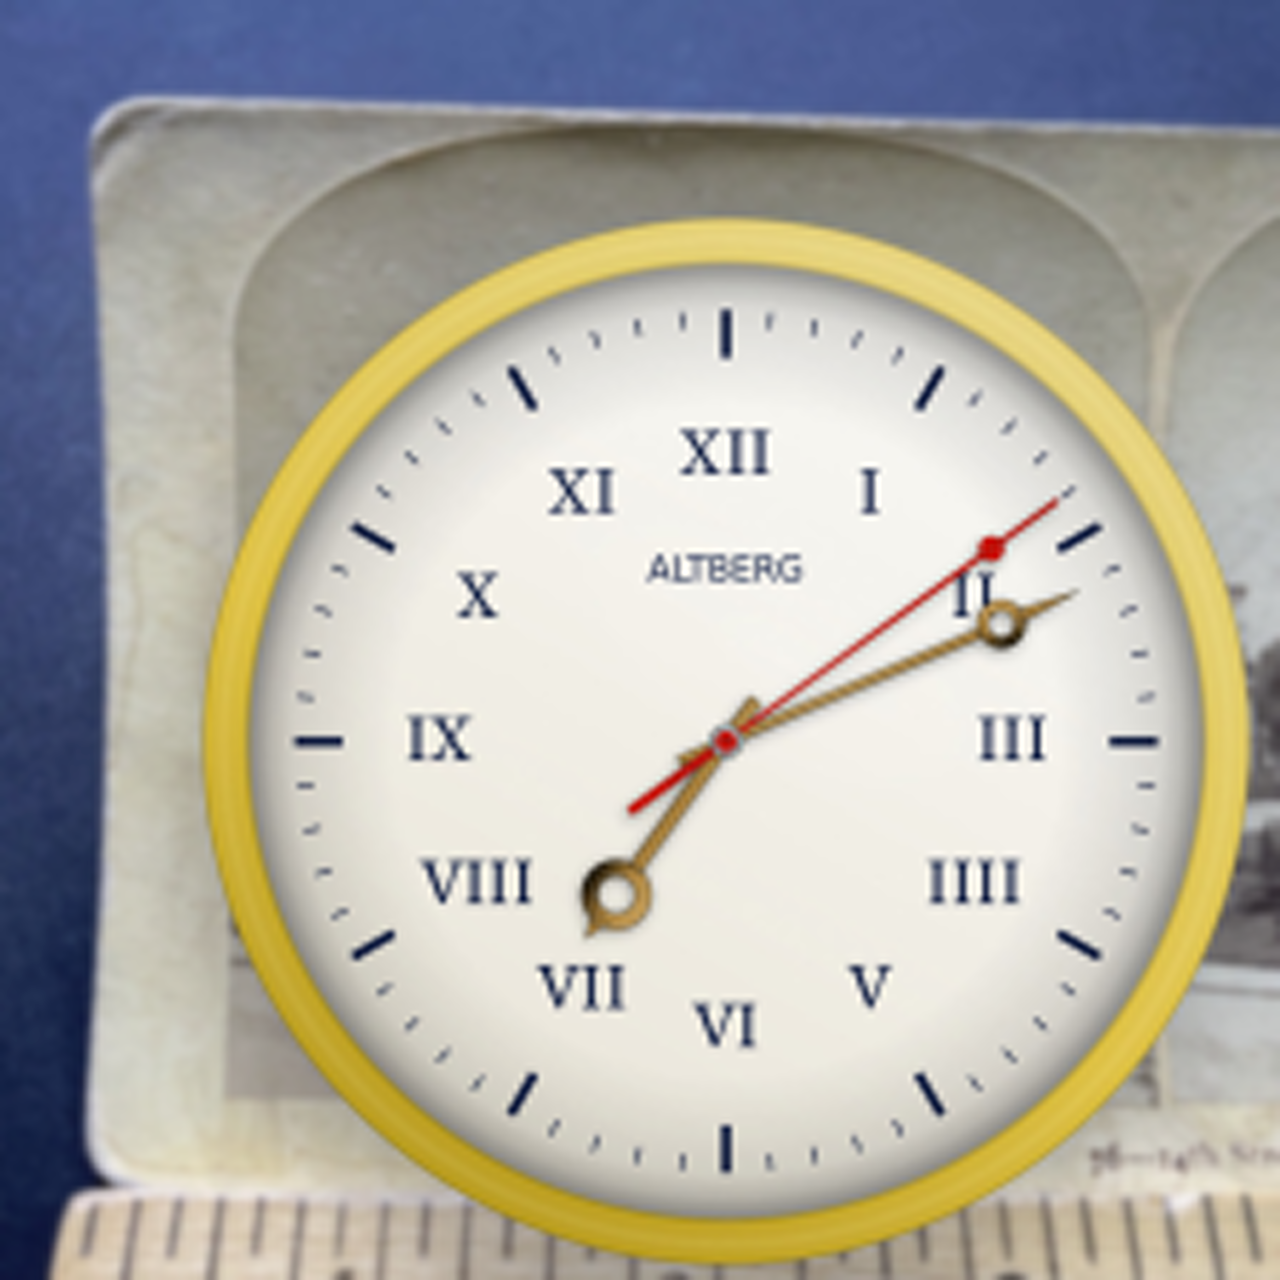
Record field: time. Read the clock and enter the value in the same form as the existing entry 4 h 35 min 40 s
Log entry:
7 h 11 min 09 s
